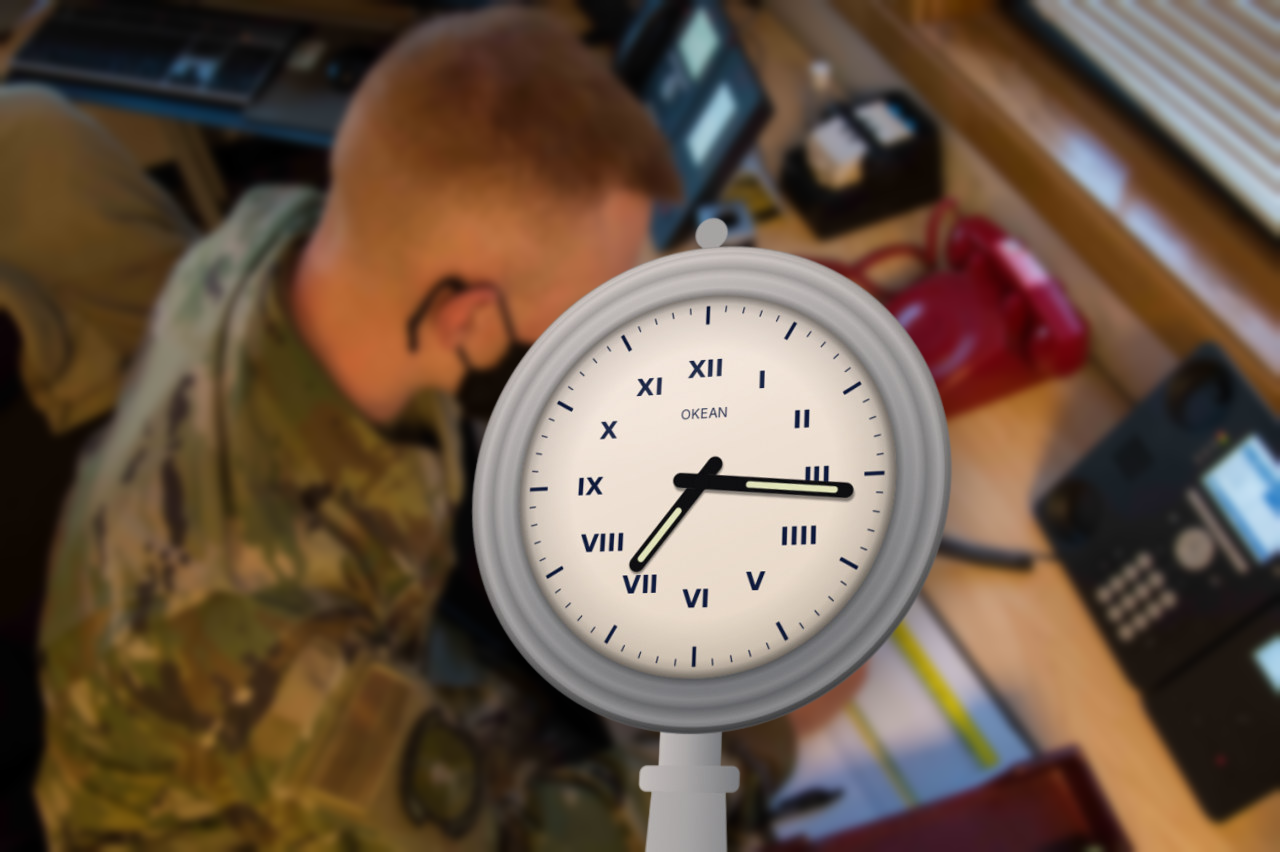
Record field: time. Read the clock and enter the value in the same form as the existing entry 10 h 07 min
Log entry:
7 h 16 min
